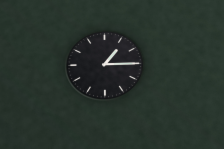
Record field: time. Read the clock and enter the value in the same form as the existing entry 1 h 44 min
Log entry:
1 h 15 min
